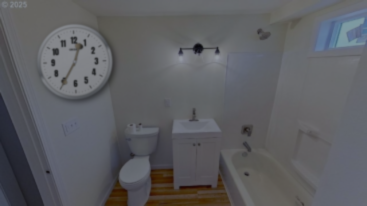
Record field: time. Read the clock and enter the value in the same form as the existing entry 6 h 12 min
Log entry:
12 h 35 min
